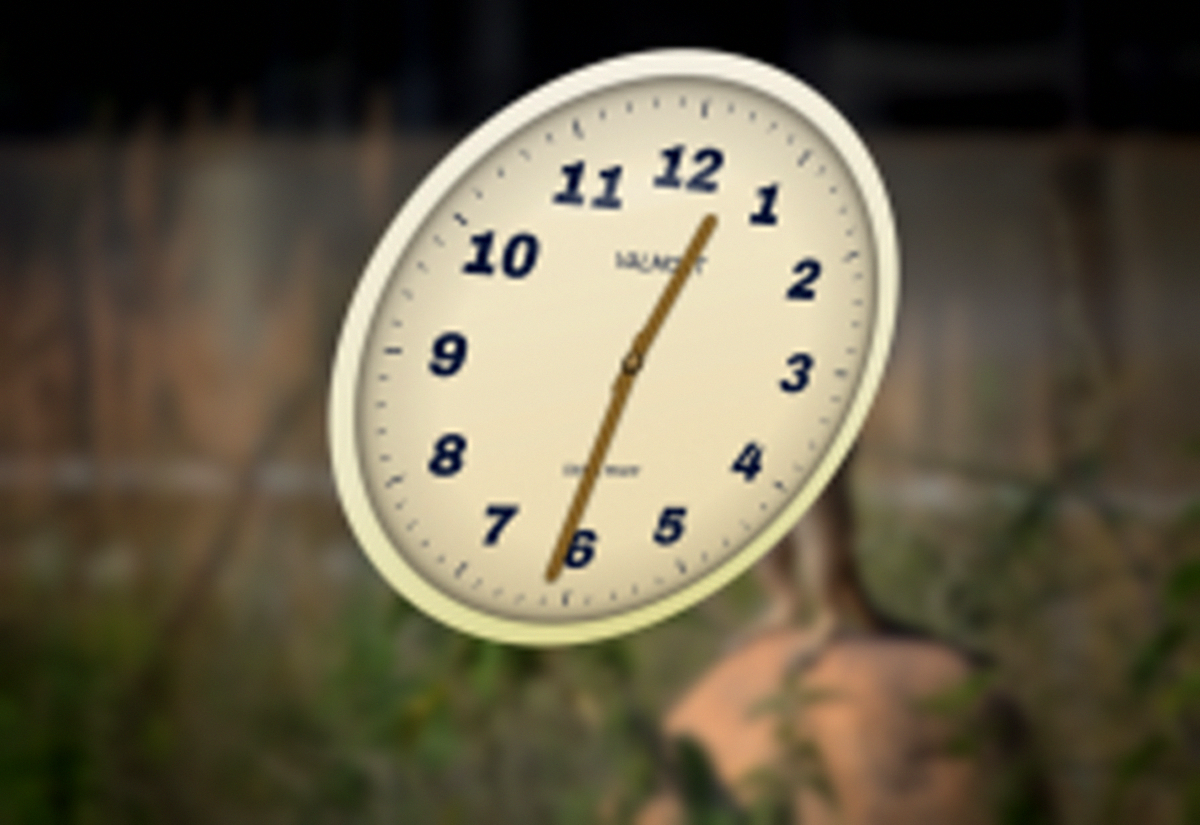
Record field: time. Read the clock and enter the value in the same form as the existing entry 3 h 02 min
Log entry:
12 h 31 min
